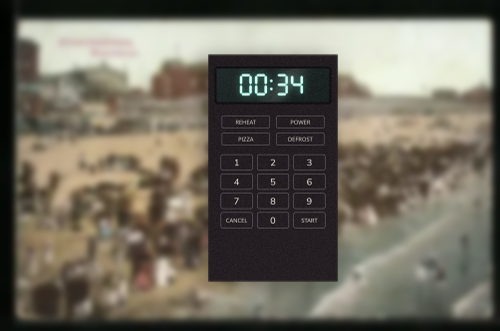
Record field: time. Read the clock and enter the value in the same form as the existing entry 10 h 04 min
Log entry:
0 h 34 min
